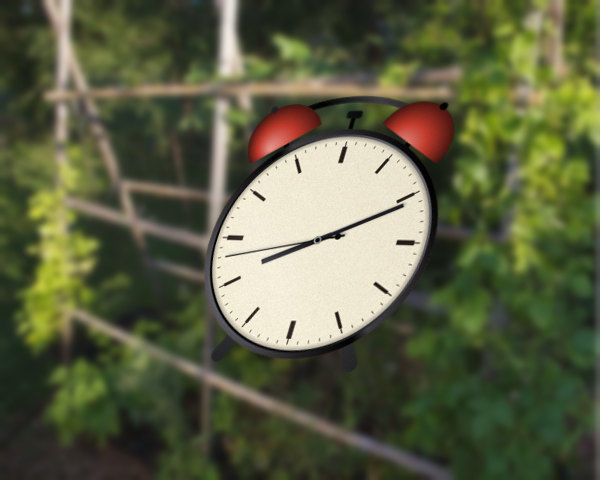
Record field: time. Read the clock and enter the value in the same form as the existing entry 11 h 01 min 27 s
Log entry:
8 h 10 min 43 s
